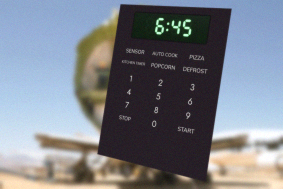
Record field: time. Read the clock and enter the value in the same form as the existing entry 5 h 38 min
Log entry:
6 h 45 min
